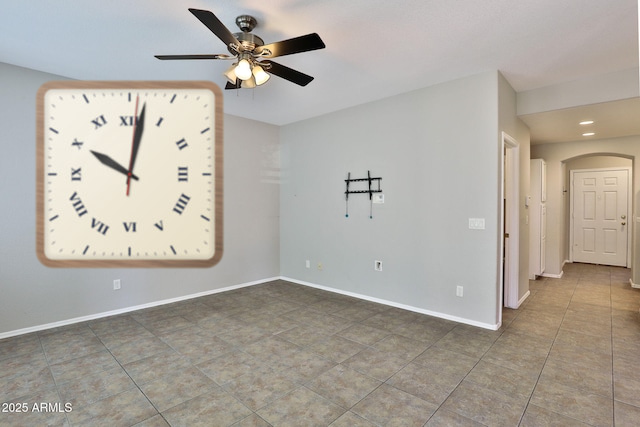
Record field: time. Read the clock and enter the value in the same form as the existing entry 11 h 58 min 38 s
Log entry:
10 h 02 min 01 s
